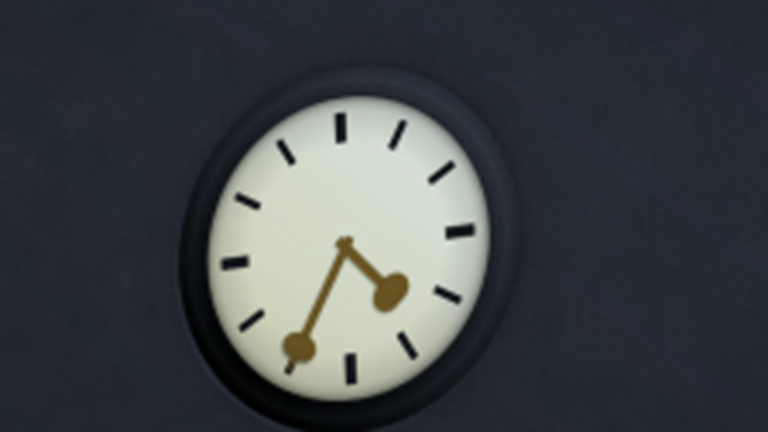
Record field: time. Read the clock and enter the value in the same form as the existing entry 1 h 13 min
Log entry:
4 h 35 min
